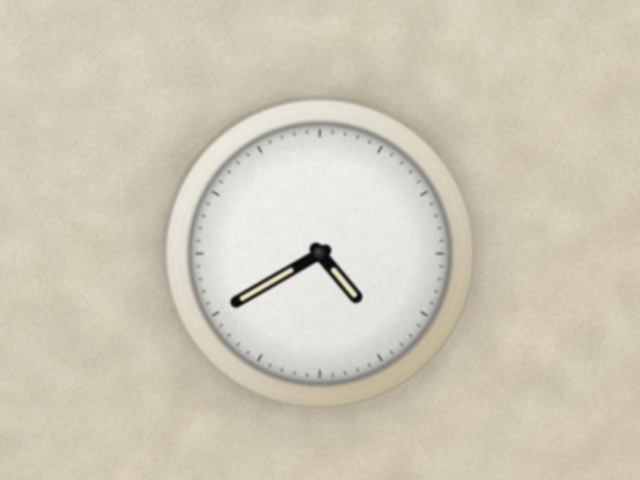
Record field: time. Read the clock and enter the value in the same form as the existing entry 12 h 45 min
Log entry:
4 h 40 min
